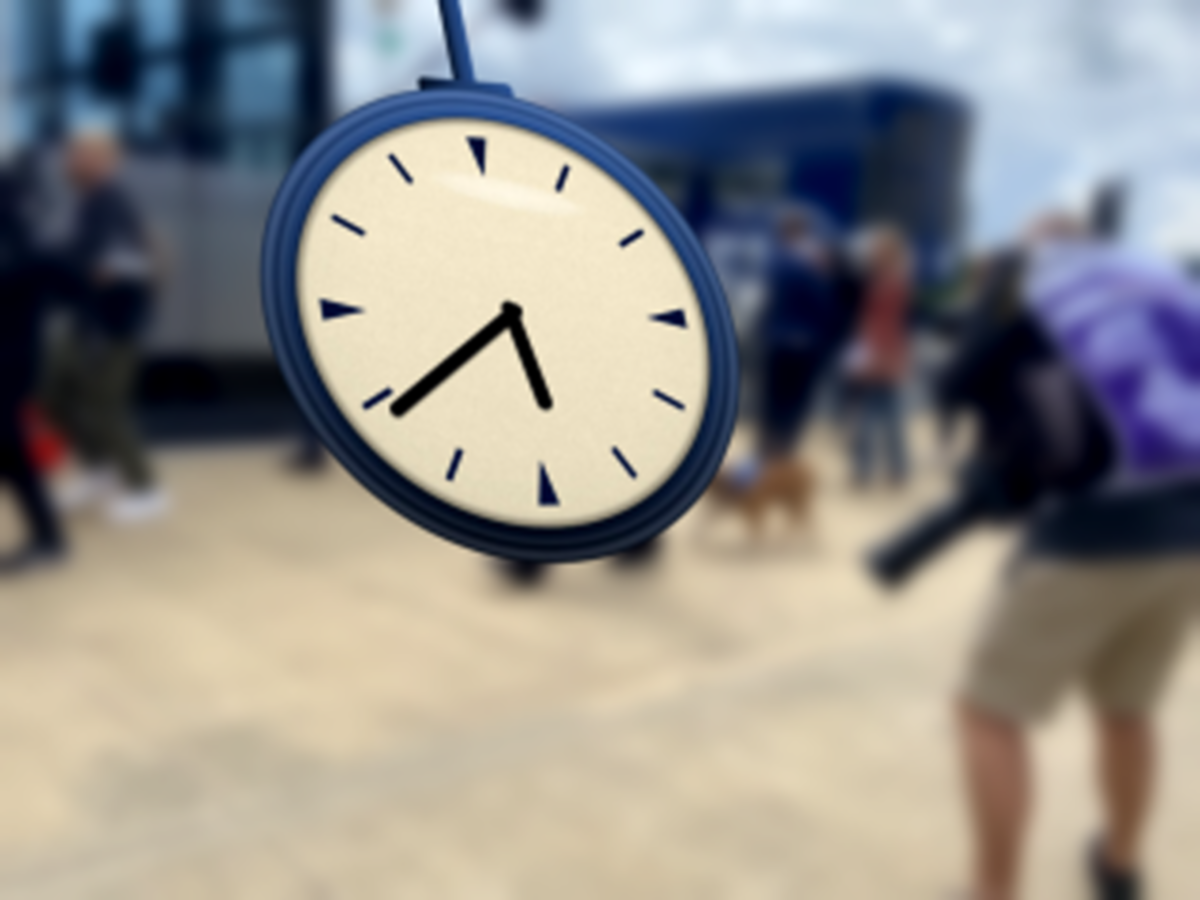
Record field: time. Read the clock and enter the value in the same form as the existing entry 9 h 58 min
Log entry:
5 h 39 min
